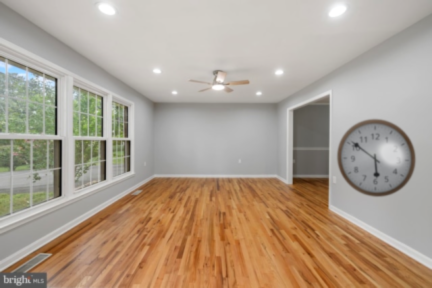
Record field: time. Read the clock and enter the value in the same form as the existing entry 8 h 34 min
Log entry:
5 h 51 min
